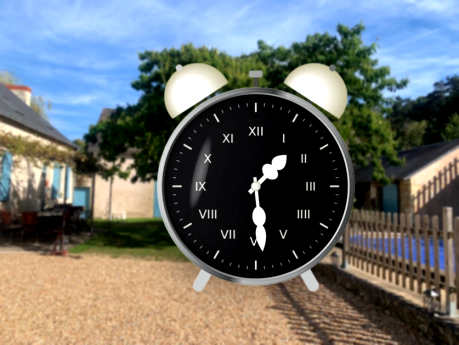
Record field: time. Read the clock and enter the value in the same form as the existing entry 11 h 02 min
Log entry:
1 h 29 min
